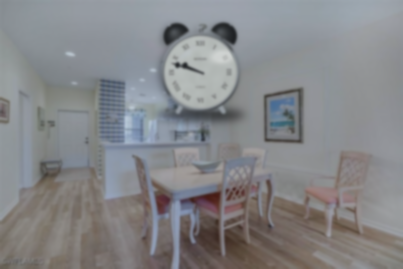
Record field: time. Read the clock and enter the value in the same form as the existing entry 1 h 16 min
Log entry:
9 h 48 min
